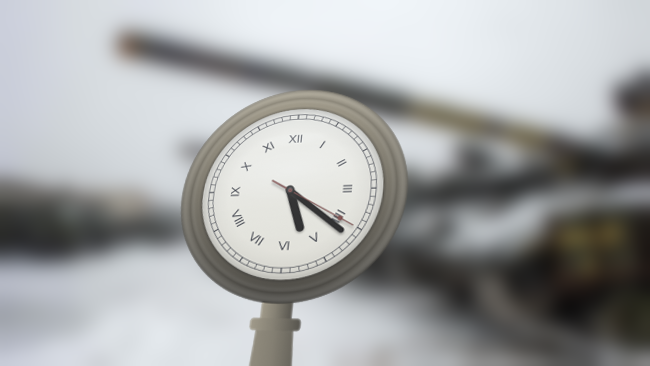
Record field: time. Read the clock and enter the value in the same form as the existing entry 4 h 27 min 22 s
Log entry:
5 h 21 min 20 s
